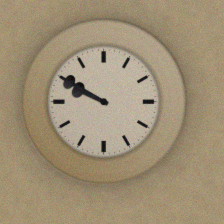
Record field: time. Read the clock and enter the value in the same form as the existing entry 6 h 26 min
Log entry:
9 h 50 min
